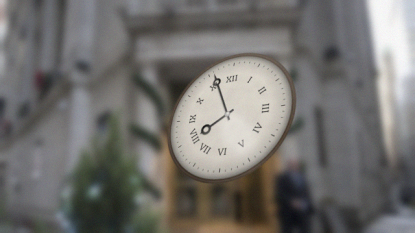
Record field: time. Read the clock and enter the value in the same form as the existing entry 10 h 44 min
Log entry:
7 h 56 min
